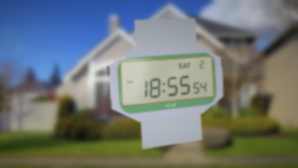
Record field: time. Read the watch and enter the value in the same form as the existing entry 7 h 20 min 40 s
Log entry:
18 h 55 min 54 s
